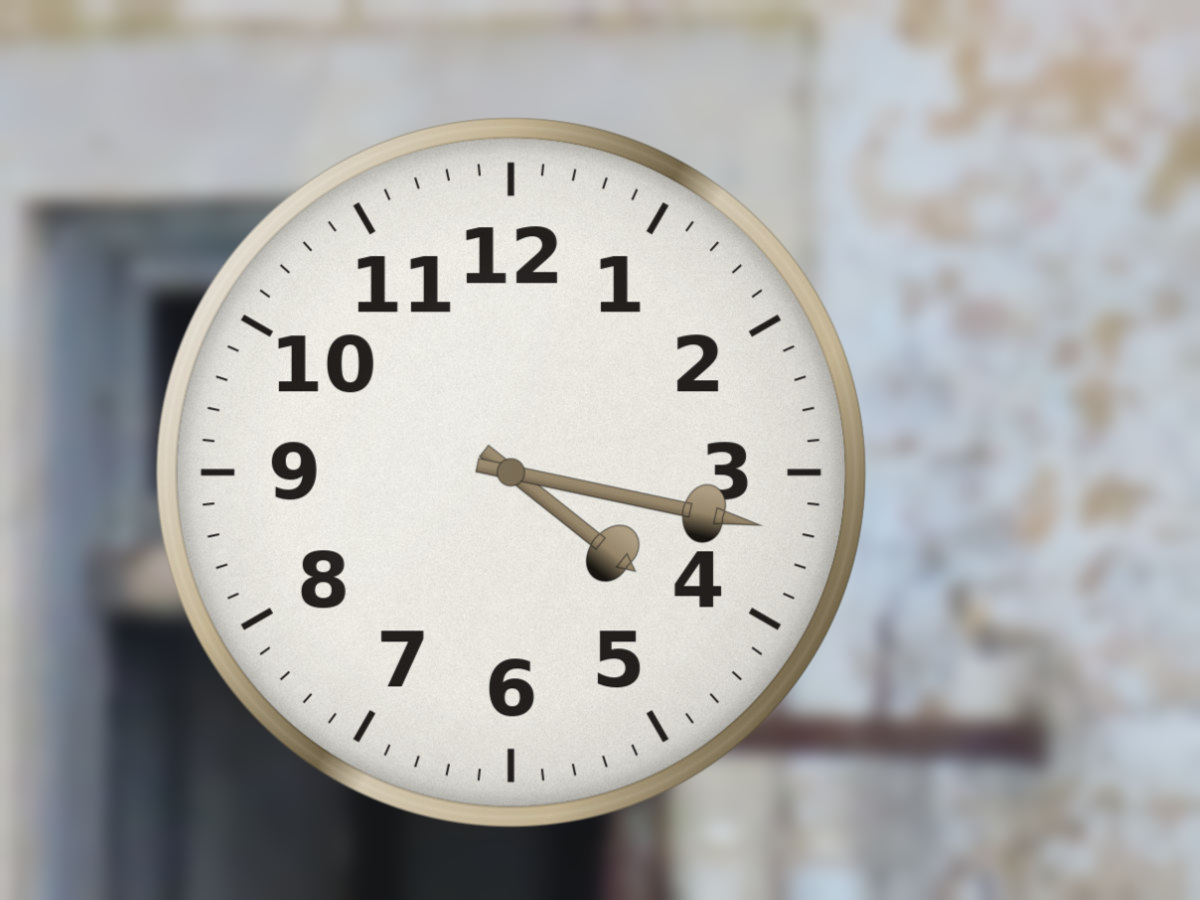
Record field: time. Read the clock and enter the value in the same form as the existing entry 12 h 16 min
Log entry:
4 h 17 min
